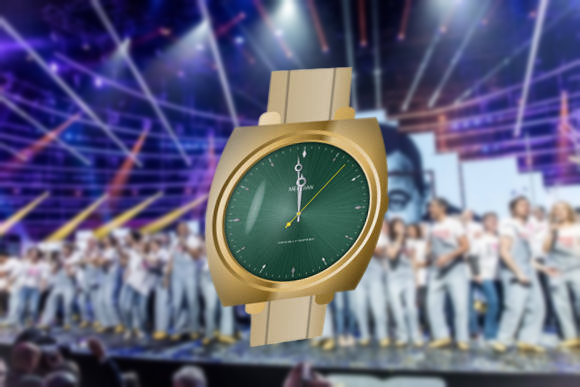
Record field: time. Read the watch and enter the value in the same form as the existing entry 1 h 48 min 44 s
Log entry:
11 h 59 min 07 s
